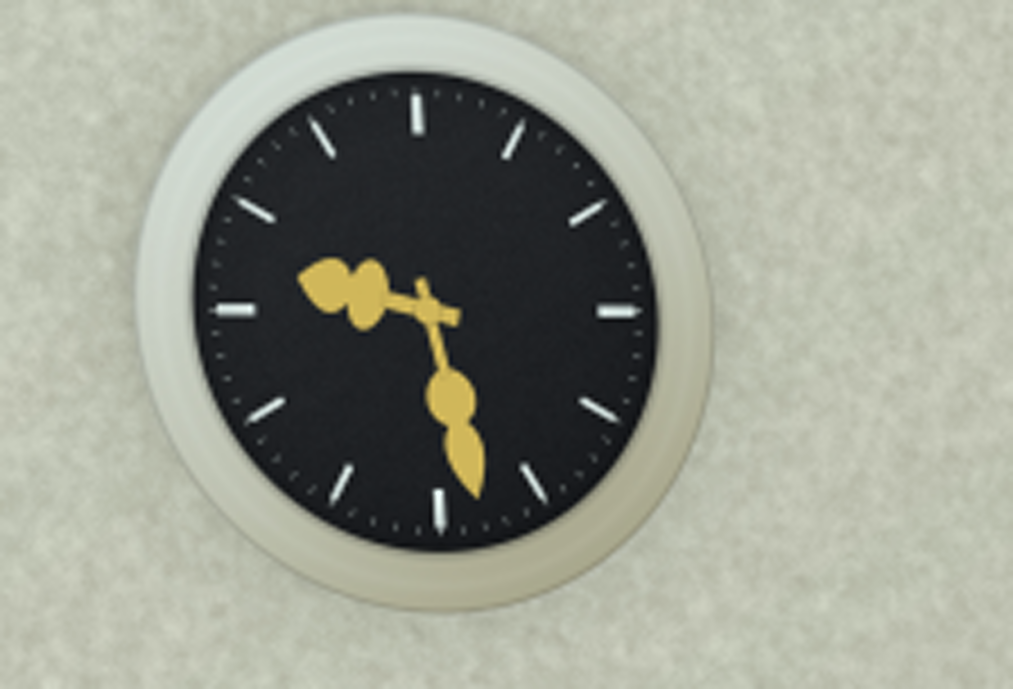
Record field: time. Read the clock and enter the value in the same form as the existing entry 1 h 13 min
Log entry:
9 h 28 min
